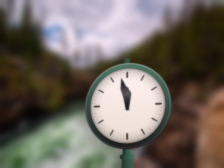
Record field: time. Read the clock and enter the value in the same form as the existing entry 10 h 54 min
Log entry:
11 h 58 min
